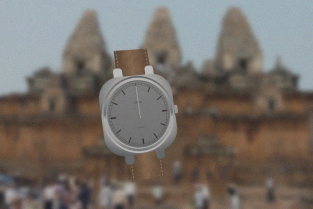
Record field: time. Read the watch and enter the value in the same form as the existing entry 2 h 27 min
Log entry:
12 h 00 min
